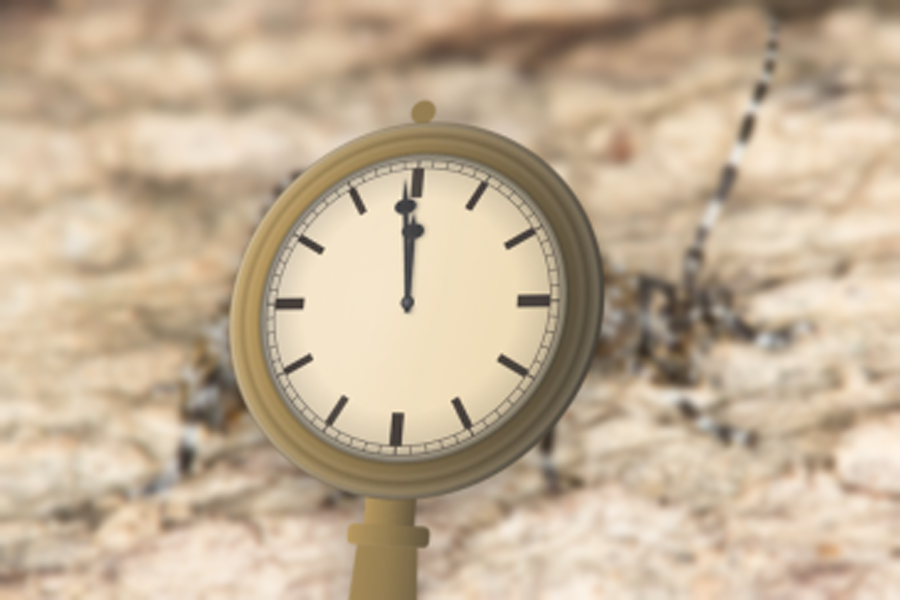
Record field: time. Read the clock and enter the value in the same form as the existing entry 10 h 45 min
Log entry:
11 h 59 min
